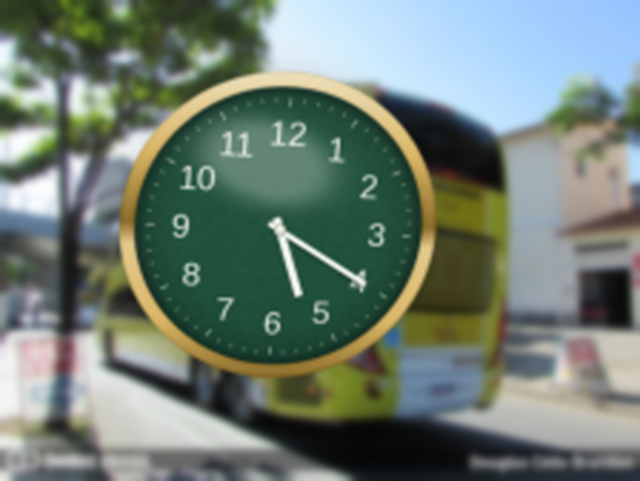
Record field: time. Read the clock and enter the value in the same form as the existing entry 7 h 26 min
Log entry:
5 h 20 min
